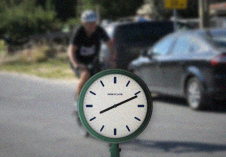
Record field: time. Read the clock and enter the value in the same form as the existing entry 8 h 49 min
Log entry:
8 h 11 min
